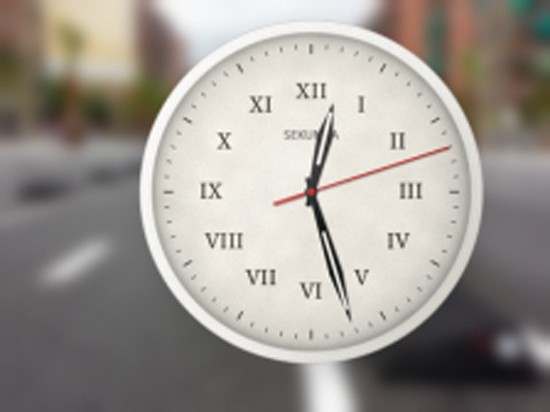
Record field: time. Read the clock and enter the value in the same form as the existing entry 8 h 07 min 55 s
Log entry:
12 h 27 min 12 s
